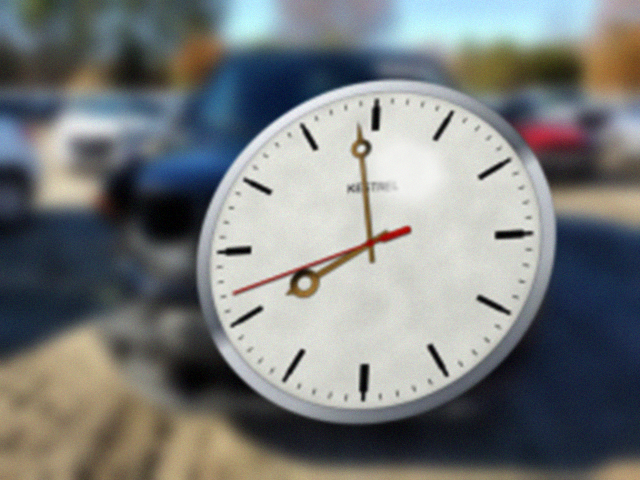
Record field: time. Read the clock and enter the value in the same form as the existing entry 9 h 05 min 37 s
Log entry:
7 h 58 min 42 s
